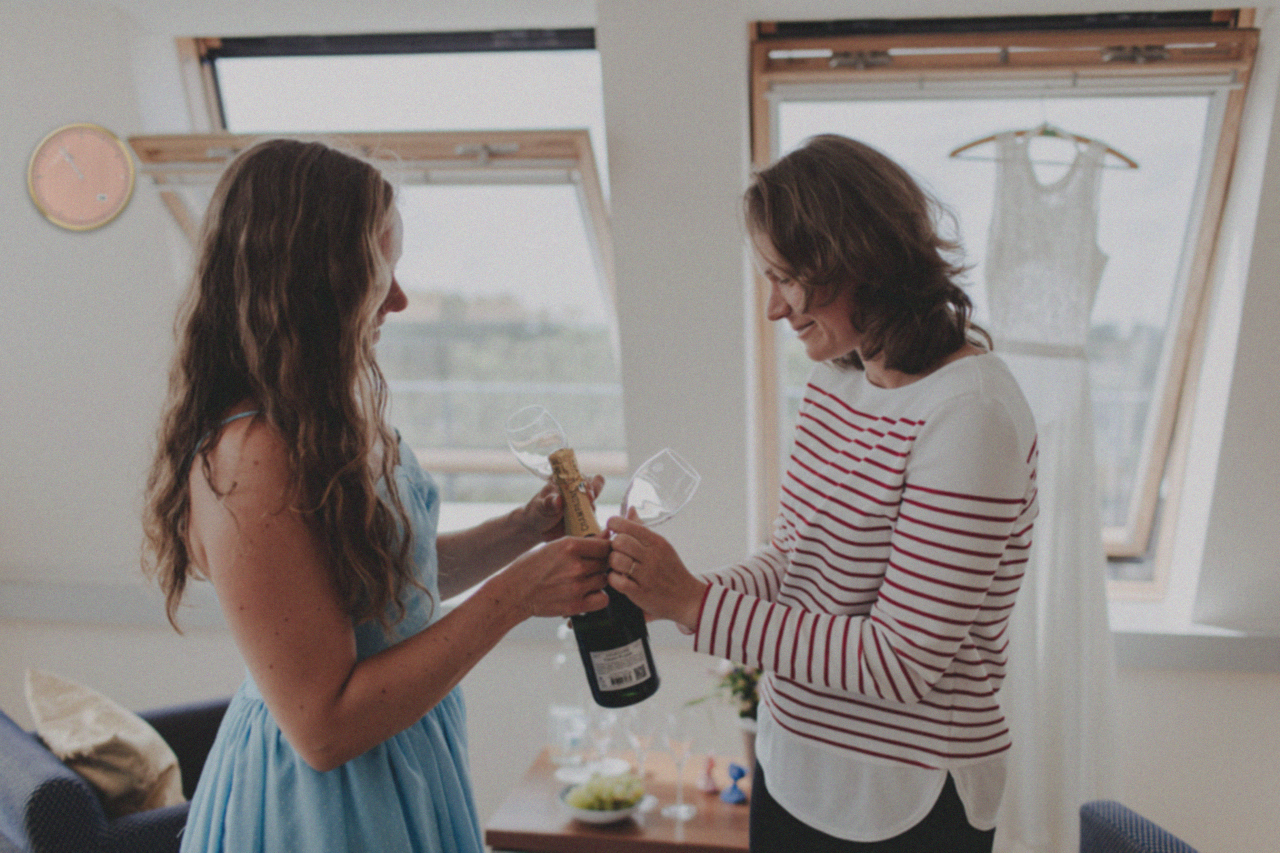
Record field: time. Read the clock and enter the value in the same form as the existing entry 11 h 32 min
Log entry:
10 h 54 min
